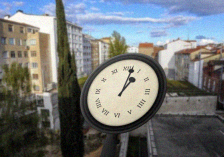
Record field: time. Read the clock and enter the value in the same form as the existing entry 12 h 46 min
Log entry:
1 h 02 min
